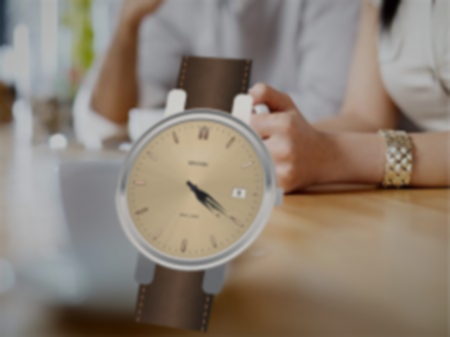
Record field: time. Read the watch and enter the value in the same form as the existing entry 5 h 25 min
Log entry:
4 h 20 min
